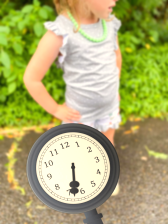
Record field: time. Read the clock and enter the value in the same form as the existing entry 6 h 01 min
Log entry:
6 h 33 min
